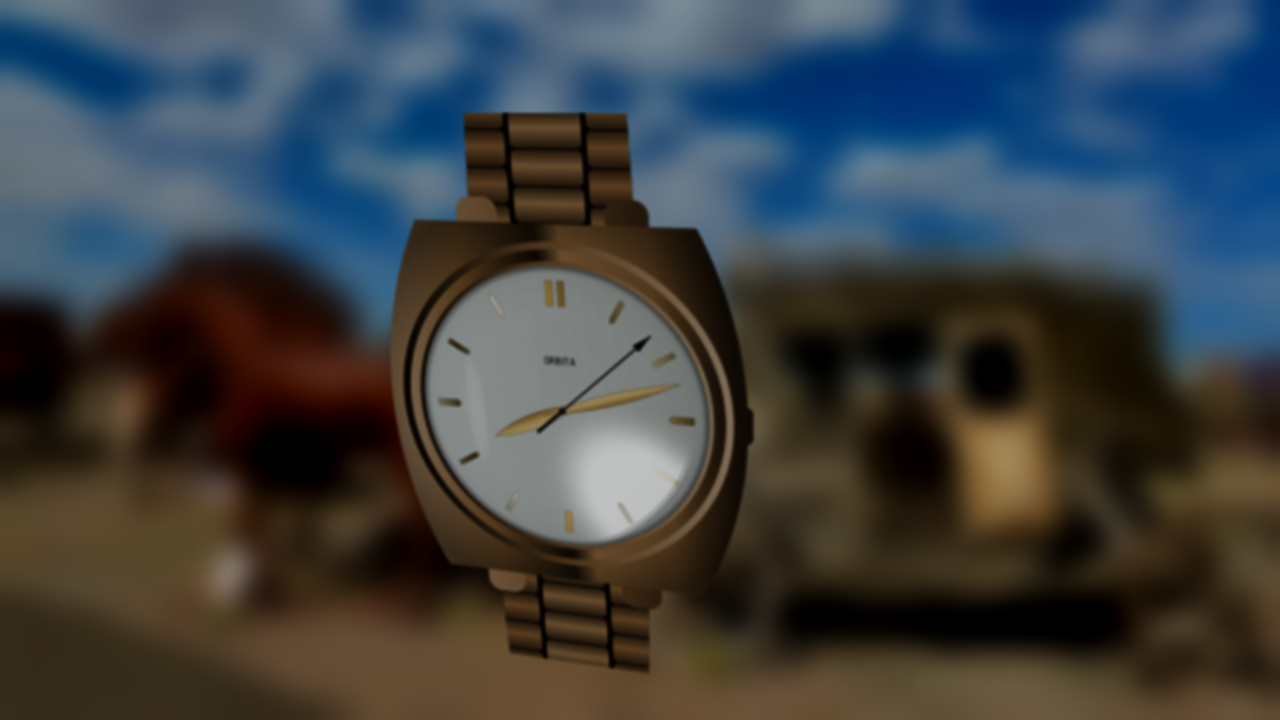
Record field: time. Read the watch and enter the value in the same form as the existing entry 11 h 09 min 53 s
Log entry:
8 h 12 min 08 s
